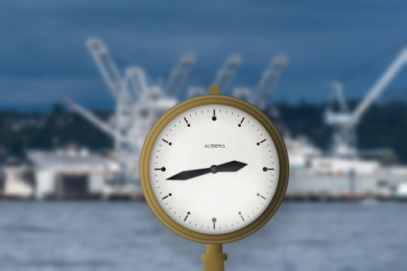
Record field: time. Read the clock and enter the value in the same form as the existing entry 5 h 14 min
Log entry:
2 h 43 min
